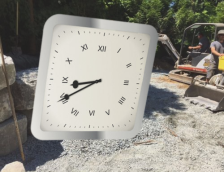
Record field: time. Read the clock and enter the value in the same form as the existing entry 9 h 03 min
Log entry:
8 h 40 min
